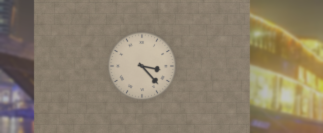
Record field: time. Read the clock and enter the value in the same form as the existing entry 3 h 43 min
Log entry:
3 h 23 min
